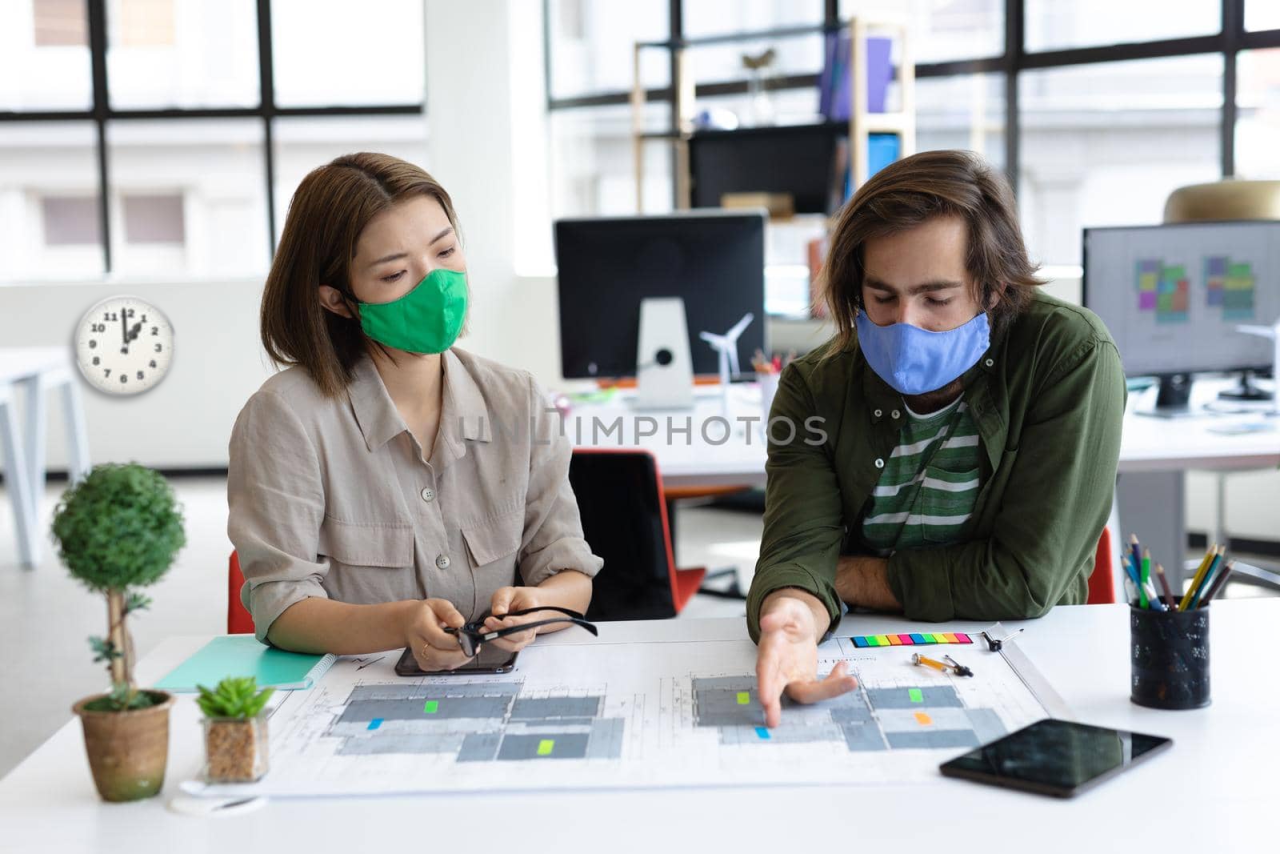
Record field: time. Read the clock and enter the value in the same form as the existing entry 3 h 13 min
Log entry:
12 h 59 min
